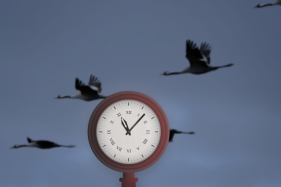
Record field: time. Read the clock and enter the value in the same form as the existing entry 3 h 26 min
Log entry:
11 h 07 min
